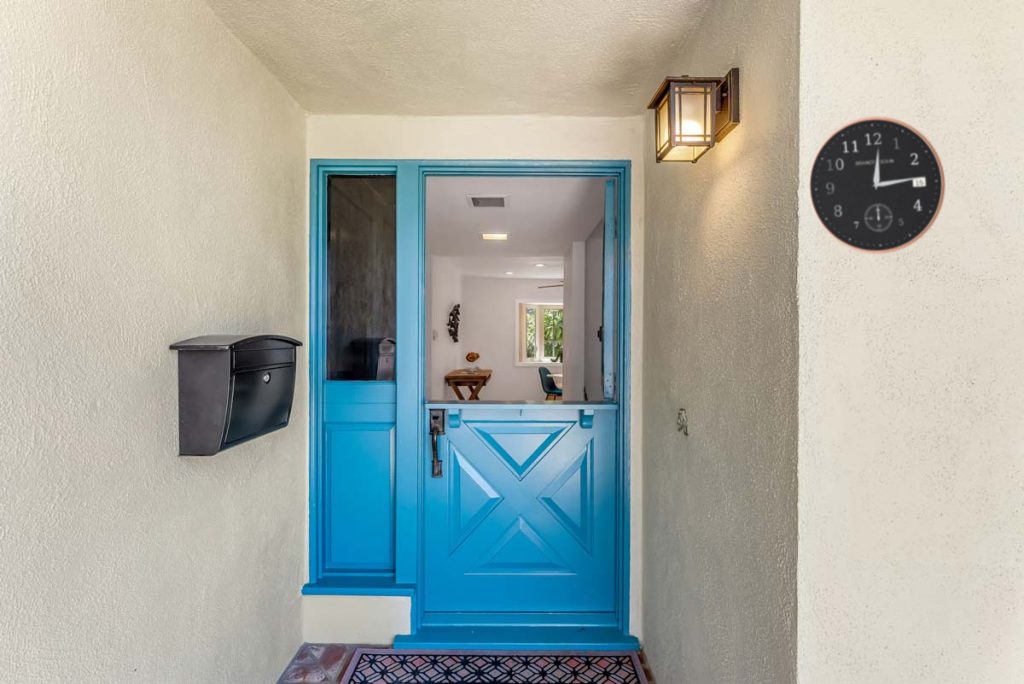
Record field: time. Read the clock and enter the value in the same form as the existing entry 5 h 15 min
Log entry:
12 h 14 min
